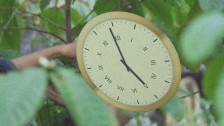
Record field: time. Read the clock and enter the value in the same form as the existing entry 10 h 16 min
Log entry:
4 h 59 min
